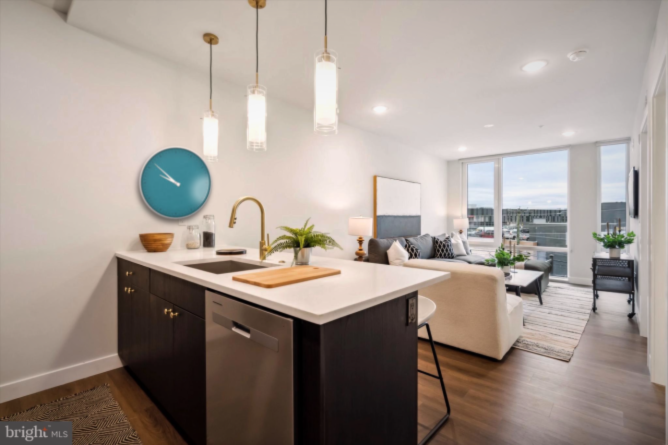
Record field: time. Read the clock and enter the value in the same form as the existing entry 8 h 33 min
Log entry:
9 h 52 min
